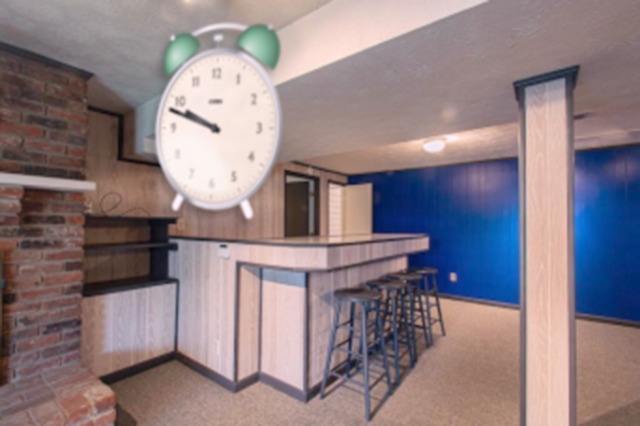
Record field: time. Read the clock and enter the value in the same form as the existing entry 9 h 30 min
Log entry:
9 h 48 min
